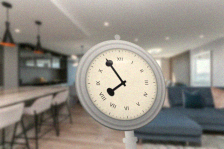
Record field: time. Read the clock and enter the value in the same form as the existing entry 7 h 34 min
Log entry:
7 h 55 min
